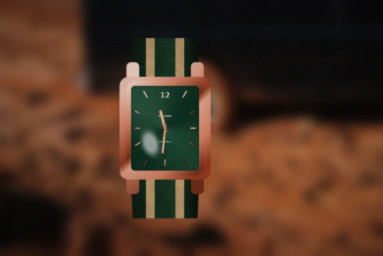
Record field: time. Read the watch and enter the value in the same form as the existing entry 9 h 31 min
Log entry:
11 h 31 min
